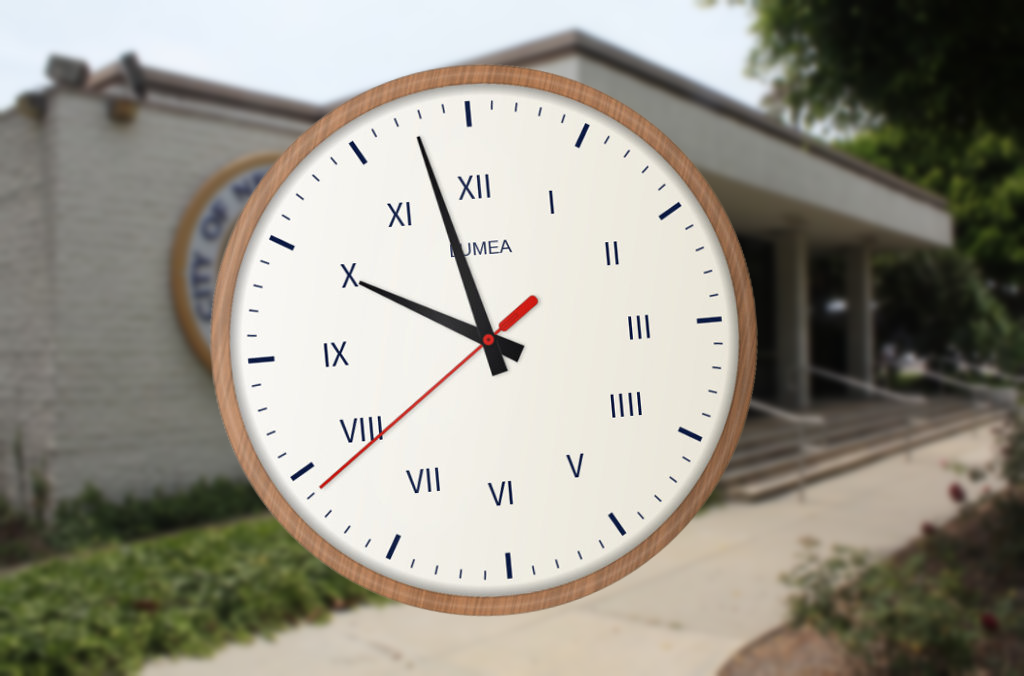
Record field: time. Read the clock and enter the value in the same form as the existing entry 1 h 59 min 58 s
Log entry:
9 h 57 min 39 s
